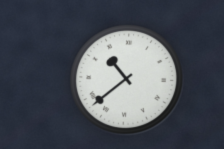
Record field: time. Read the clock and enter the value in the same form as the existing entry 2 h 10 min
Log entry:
10 h 38 min
